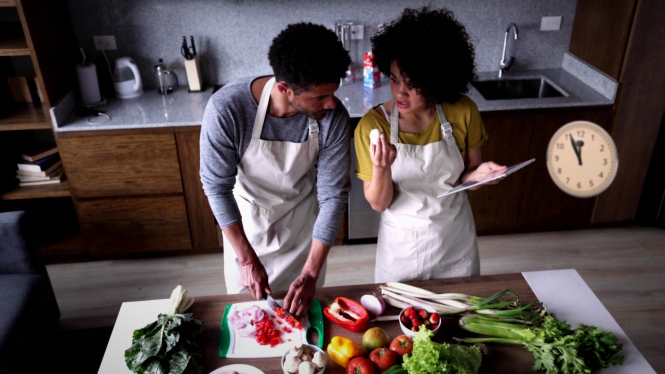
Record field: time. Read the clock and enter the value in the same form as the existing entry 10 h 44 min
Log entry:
11 h 56 min
